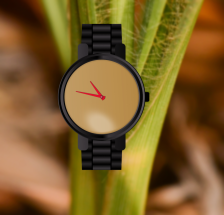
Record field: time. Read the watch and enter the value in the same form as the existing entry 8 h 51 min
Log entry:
10 h 47 min
